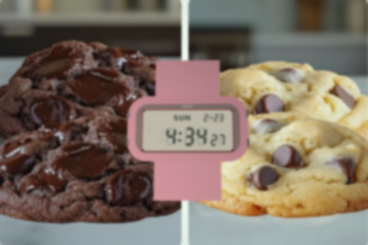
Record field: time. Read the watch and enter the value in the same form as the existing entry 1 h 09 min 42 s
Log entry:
4 h 34 min 27 s
